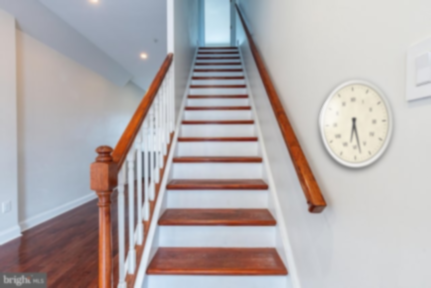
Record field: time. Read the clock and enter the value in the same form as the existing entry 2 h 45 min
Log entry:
6 h 28 min
